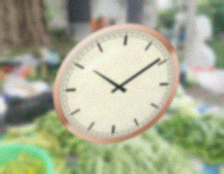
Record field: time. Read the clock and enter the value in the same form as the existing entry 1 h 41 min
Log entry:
10 h 09 min
